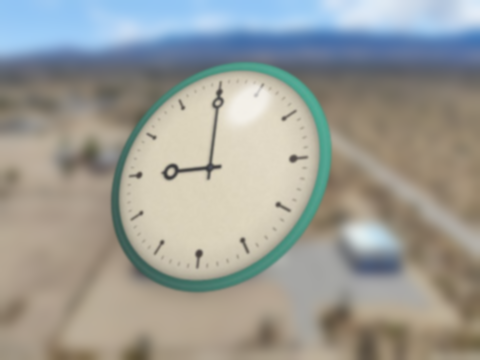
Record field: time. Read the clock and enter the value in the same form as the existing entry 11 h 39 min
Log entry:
9 h 00 min
